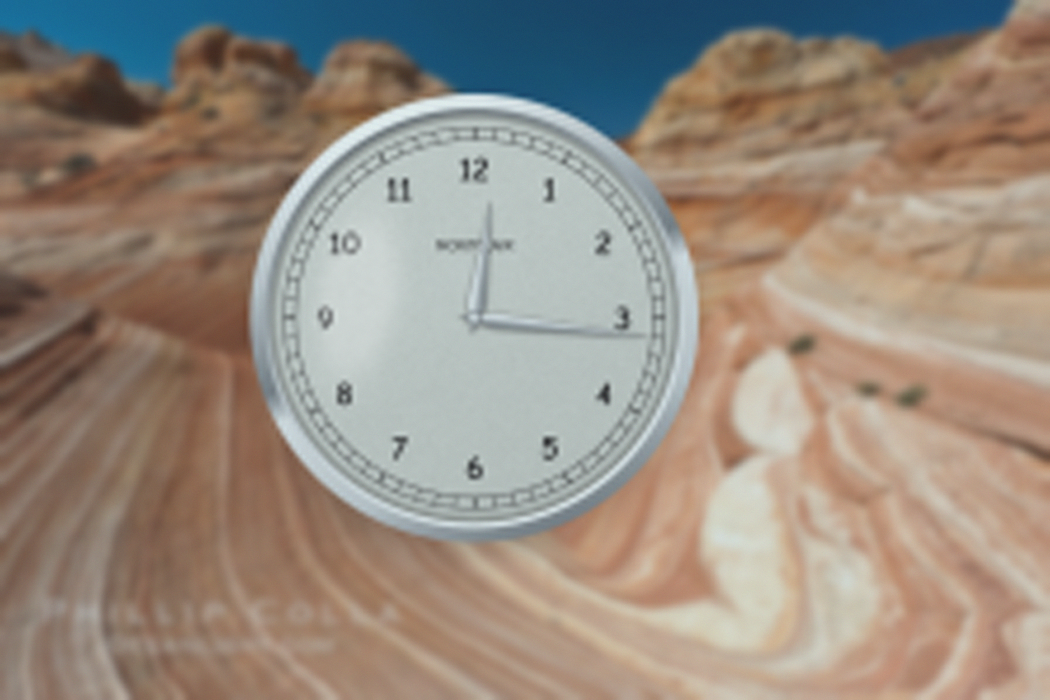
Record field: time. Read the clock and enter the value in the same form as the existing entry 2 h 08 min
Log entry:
12 h 16 min
